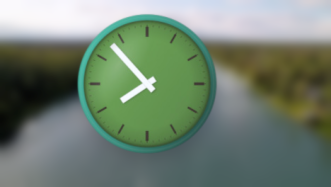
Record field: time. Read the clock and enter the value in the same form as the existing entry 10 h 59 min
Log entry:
7 h 53 min
